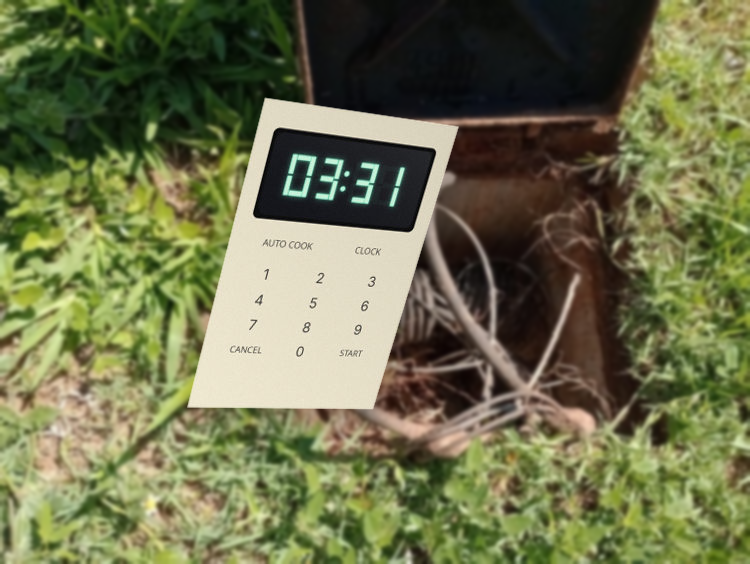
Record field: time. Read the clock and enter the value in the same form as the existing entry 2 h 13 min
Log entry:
3 h 31 min
